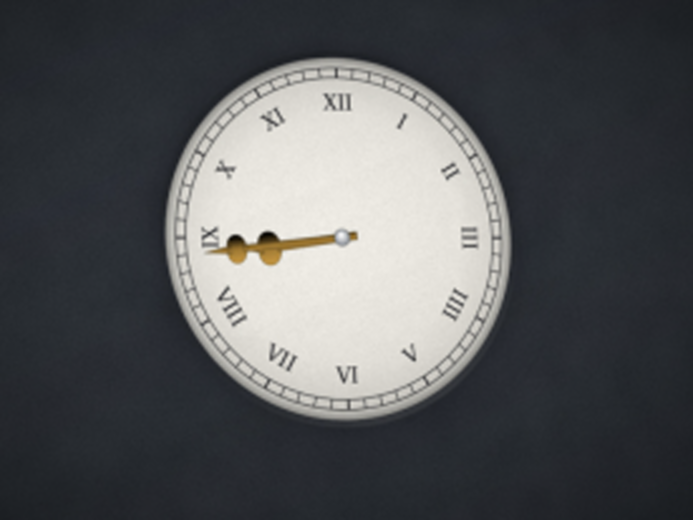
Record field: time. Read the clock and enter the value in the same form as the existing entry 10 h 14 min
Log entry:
8 h 44 min
